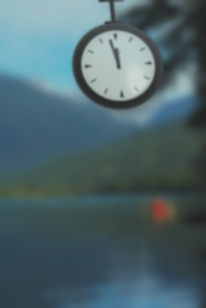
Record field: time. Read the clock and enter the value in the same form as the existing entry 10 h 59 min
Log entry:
11 h 58 min
